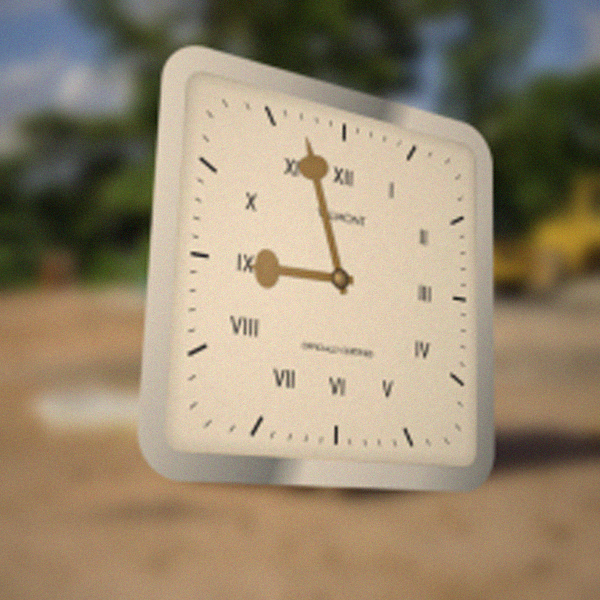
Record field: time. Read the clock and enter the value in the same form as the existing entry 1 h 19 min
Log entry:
8 h 57 min
